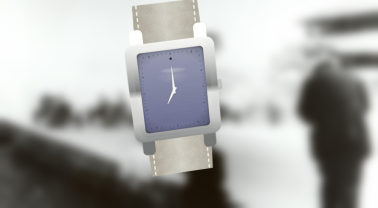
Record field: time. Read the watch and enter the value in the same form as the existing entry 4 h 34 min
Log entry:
7 h 00 min
